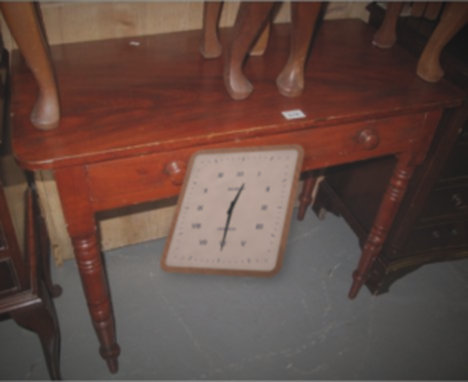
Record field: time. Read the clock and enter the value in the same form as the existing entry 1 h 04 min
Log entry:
12 h 30 min
